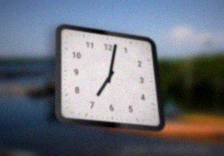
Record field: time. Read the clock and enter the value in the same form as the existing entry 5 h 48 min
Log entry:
7 h 02 min
